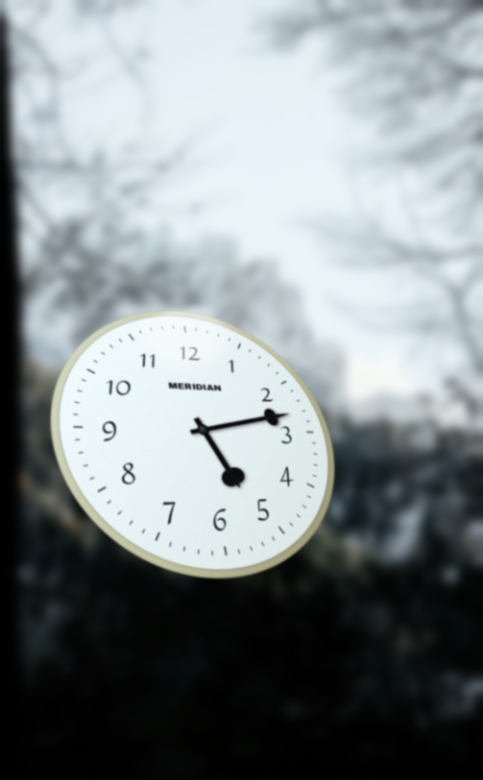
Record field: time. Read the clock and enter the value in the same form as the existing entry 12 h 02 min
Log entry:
5 h 13 min
